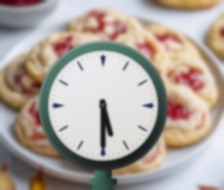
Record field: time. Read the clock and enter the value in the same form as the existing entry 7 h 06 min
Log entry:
5 h 30 min
